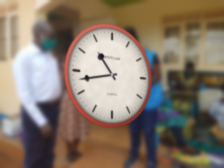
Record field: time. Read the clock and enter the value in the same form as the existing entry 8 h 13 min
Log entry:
10 h 43 min
